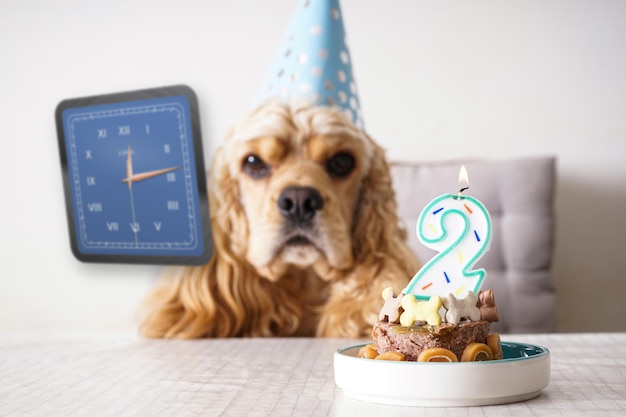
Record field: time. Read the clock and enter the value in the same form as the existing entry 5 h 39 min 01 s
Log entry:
12 h 13 min 30 s
